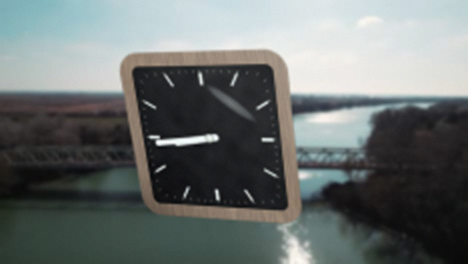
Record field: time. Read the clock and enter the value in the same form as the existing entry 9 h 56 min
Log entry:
8 h 44 min
